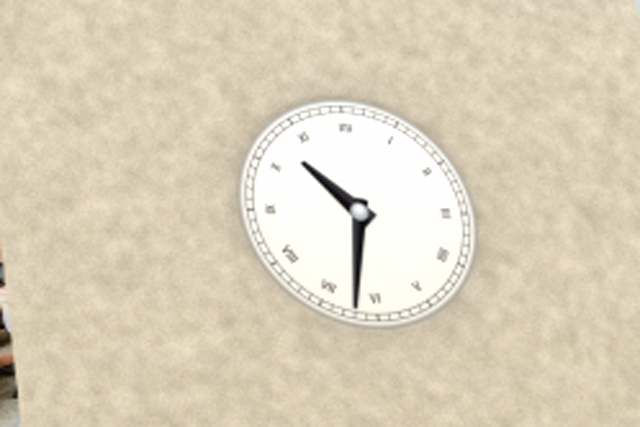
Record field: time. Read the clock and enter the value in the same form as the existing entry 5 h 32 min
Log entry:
10 h 32 min
